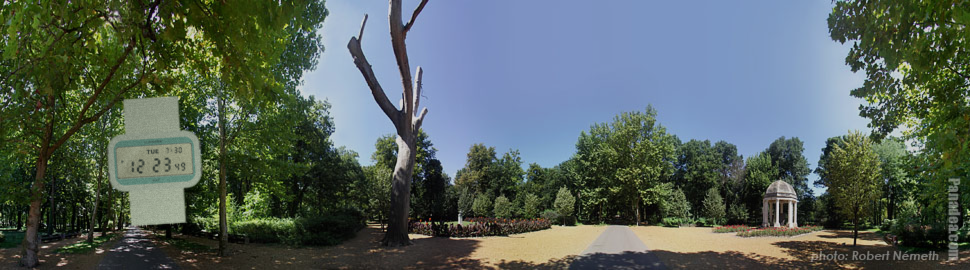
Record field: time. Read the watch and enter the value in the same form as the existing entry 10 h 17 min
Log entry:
12 h 23 min
